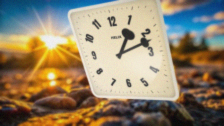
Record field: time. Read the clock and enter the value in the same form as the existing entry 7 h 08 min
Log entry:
1 h 12 min
